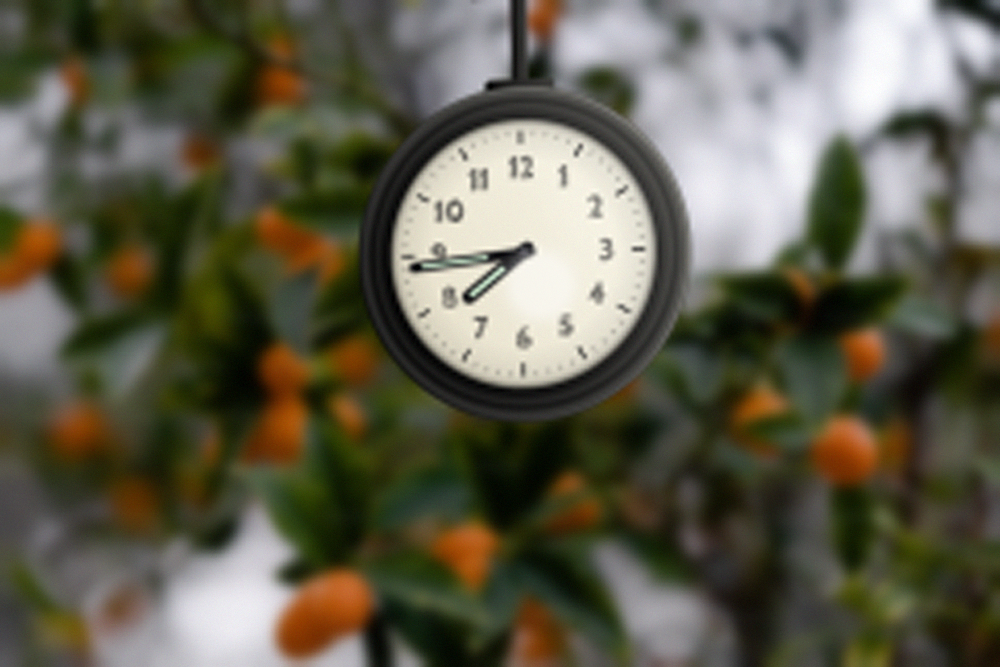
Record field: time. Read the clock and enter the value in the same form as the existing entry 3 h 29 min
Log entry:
7 h 44 min
